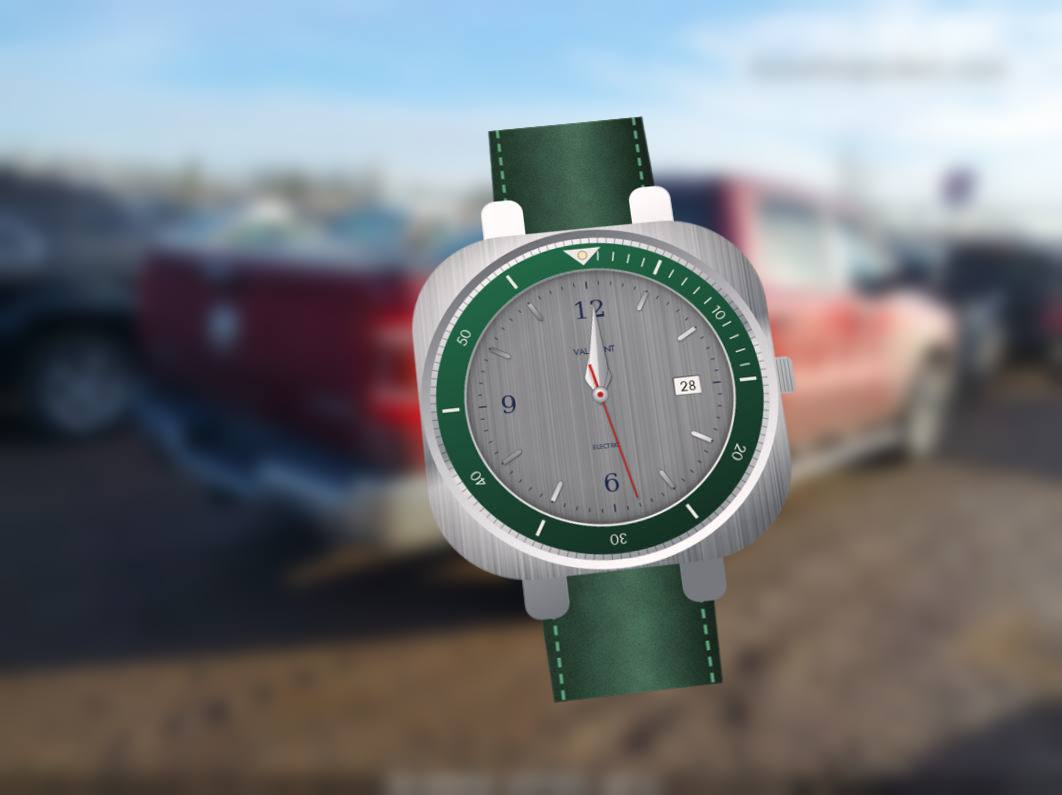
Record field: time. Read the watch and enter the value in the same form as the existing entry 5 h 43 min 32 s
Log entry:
12 h 00 min 28 s
